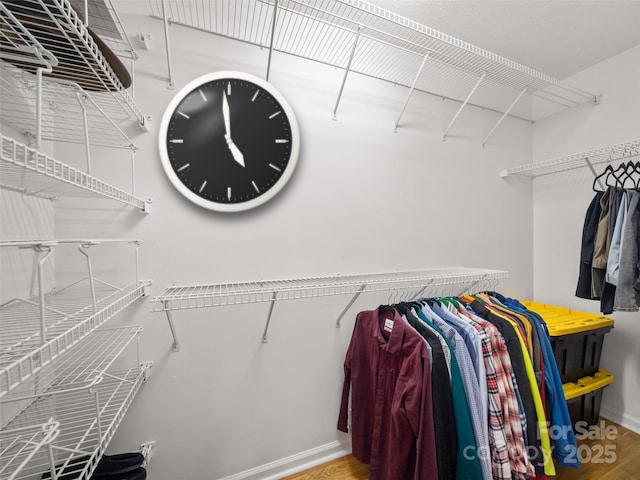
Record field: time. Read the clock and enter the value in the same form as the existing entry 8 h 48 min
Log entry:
4 h 59 min
